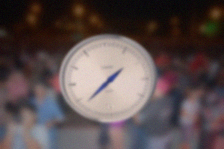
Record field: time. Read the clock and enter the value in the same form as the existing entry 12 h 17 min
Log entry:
1 h 38 min
